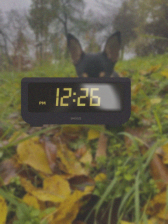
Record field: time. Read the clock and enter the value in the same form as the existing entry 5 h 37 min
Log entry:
12 h 26 min
